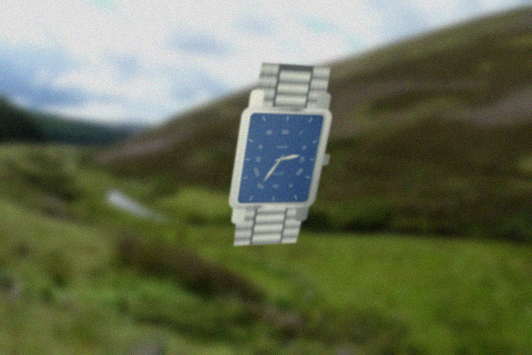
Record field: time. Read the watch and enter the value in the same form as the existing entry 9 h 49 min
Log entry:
2 h 35 min
